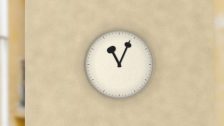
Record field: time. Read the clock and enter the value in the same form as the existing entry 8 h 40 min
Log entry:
11 h 04 min
